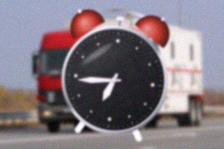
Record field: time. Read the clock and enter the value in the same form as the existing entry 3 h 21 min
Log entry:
6 h 44 min
